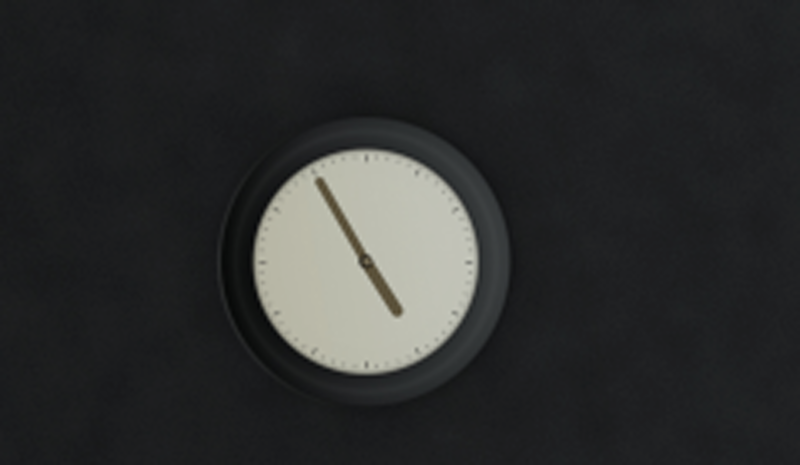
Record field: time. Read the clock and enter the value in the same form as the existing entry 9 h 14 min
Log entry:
4 h 55 min
